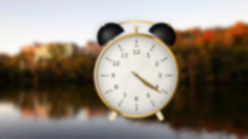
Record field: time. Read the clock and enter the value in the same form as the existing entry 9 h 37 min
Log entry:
4 h 21 min
